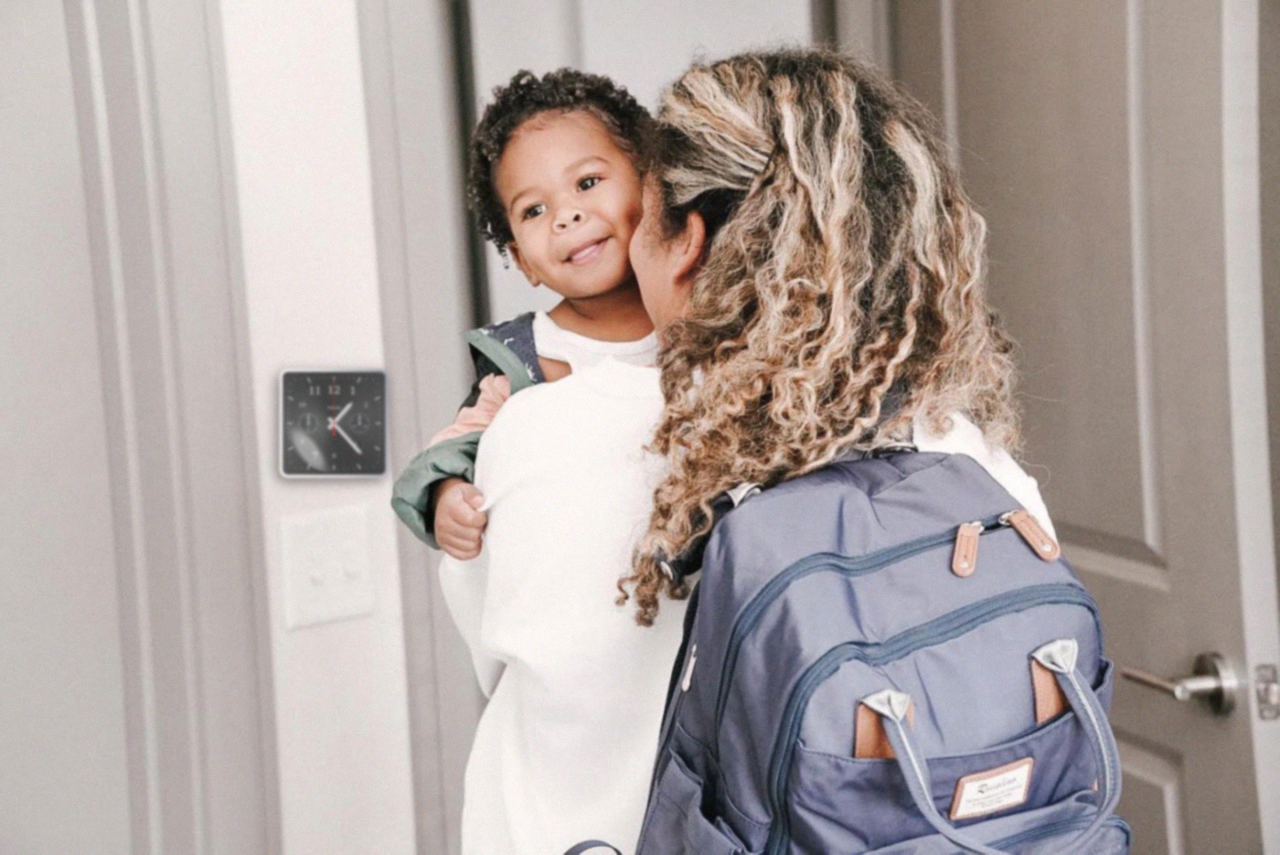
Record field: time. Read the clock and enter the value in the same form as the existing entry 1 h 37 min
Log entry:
1 h 23 min
